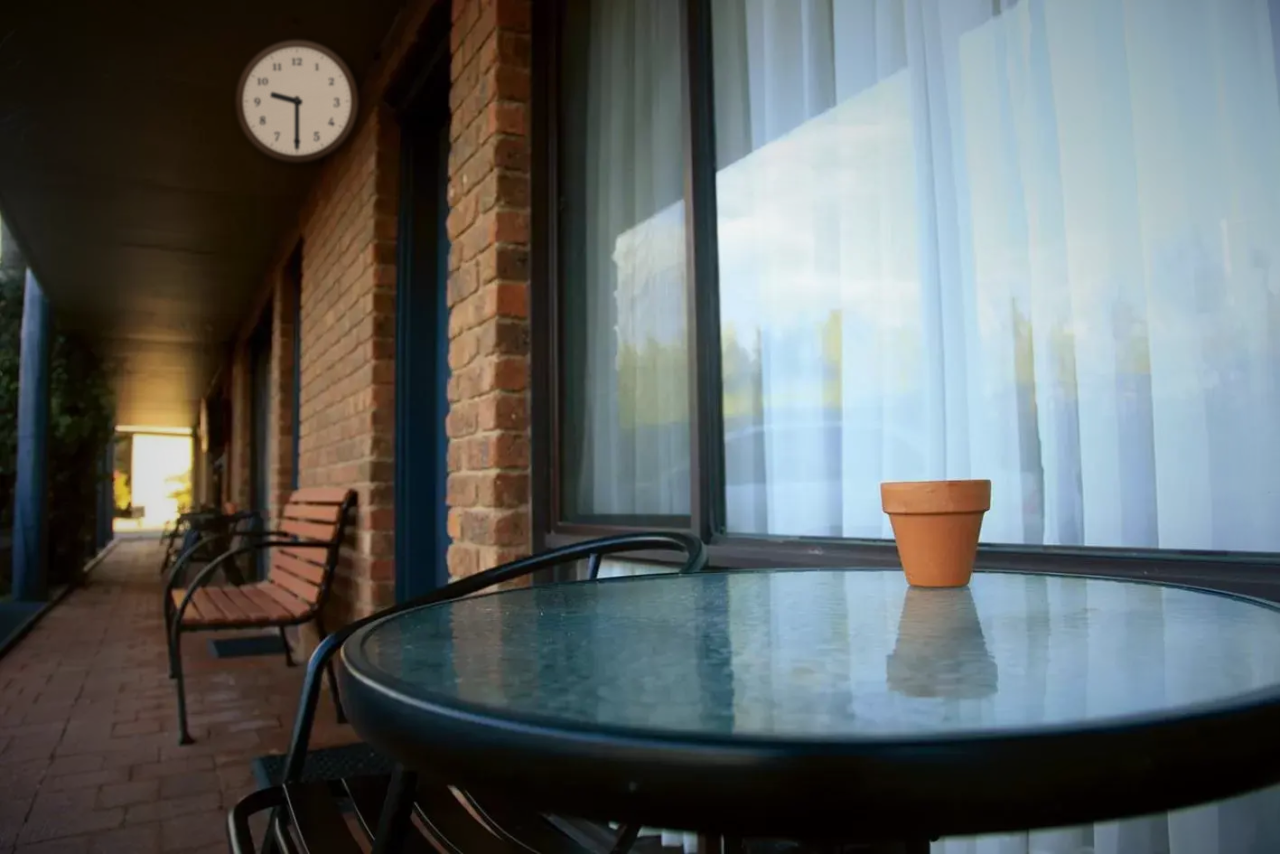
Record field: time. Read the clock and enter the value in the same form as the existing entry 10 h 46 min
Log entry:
9 h 30 min
